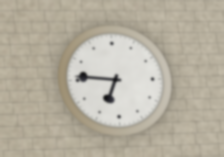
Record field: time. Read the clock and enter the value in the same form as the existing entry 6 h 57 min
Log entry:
6 h 46 min
